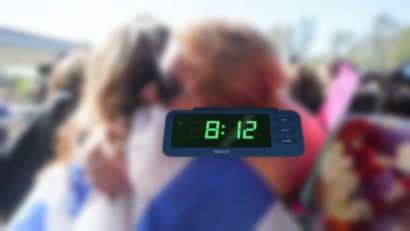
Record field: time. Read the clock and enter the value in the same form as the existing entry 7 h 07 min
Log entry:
8 h 12 min
